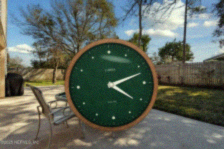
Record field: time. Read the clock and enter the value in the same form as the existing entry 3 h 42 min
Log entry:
4 h 12 min
